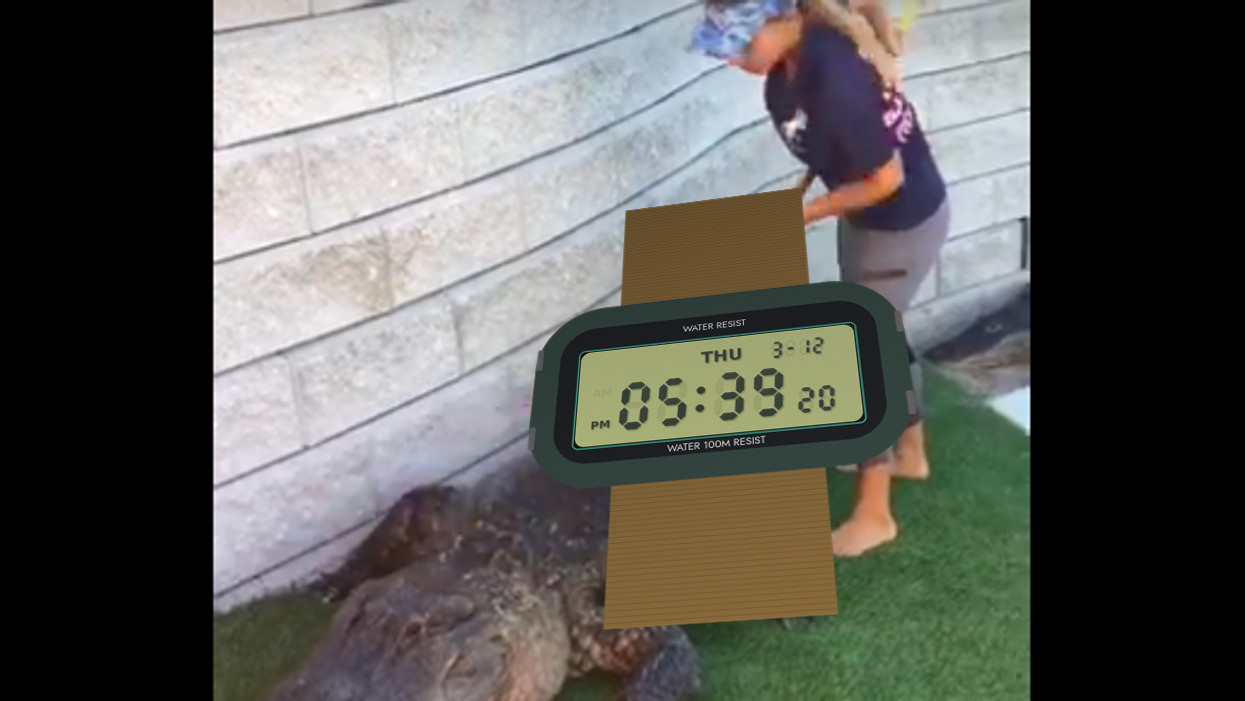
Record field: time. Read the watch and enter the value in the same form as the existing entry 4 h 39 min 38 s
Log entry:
5 h 39 min 20 s
